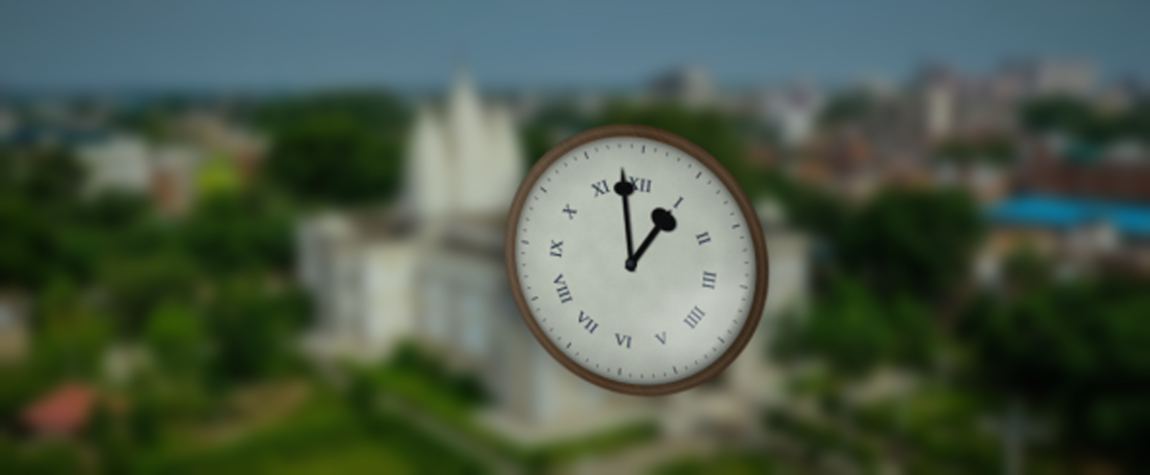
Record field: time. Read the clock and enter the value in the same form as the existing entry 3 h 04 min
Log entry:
12 h 58 min
